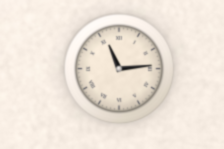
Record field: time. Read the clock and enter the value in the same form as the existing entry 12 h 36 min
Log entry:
11 h 14 min
